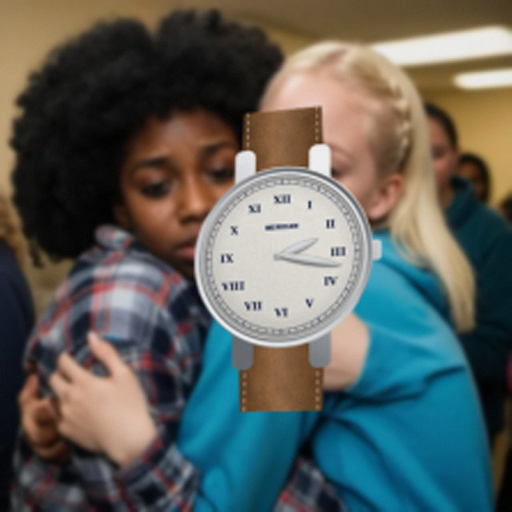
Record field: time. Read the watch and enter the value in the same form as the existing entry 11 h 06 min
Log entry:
2 h 17 min
